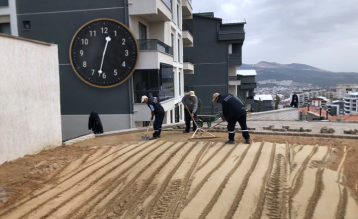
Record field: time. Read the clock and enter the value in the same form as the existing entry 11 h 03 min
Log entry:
12 h 32 min
